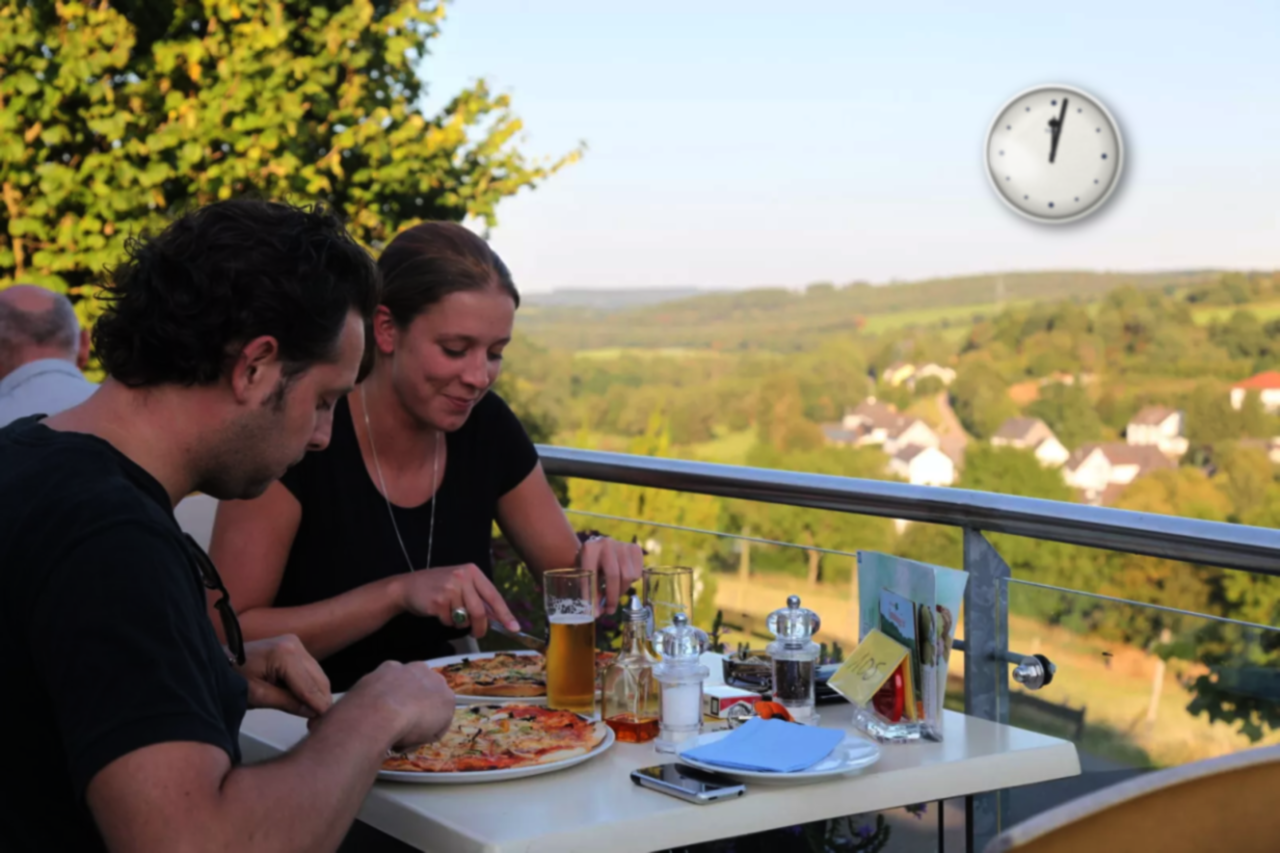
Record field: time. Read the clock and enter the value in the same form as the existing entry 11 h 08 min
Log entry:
12 h 02 min
